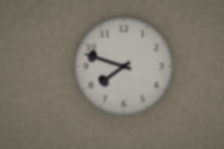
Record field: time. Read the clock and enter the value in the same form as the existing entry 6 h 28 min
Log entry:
7 h 48 min
